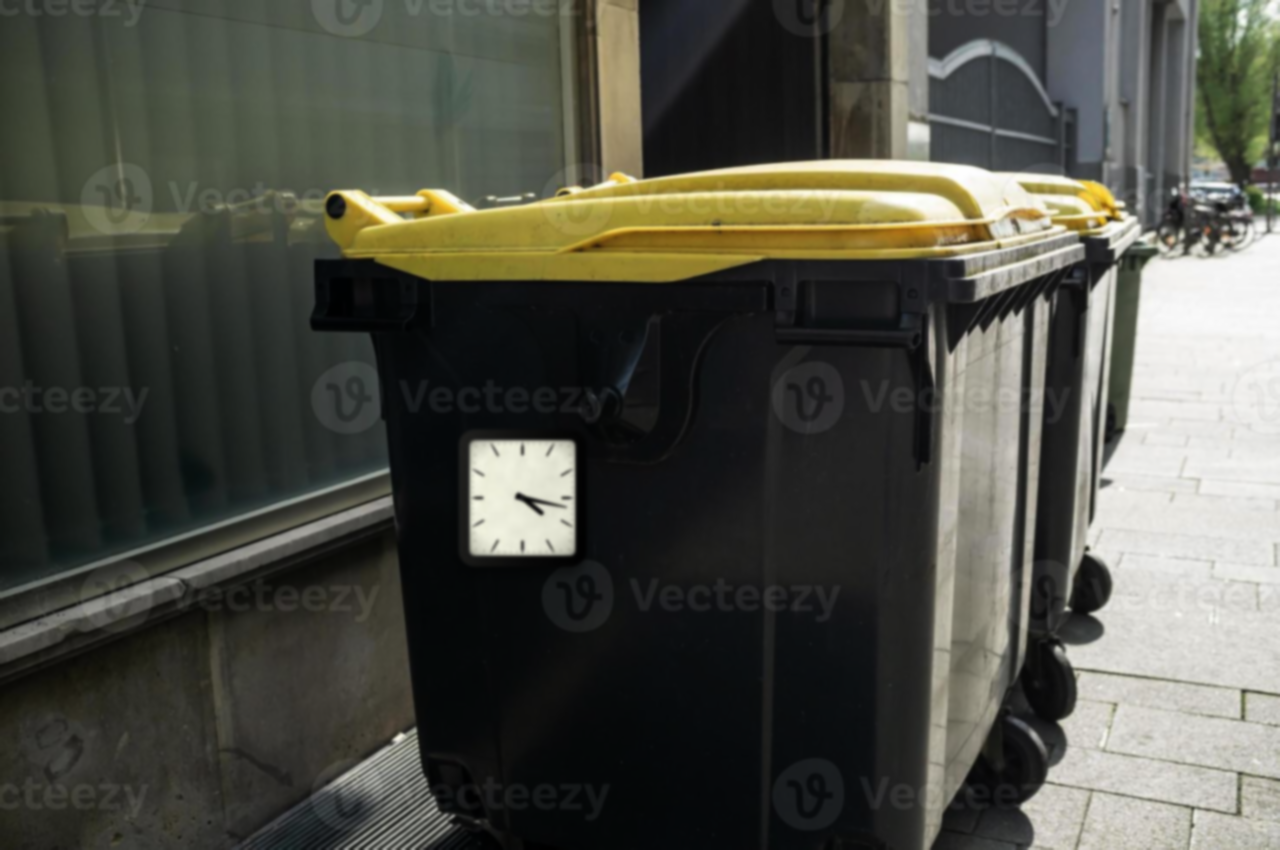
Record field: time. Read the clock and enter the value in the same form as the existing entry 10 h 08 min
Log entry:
4 h 17 min
